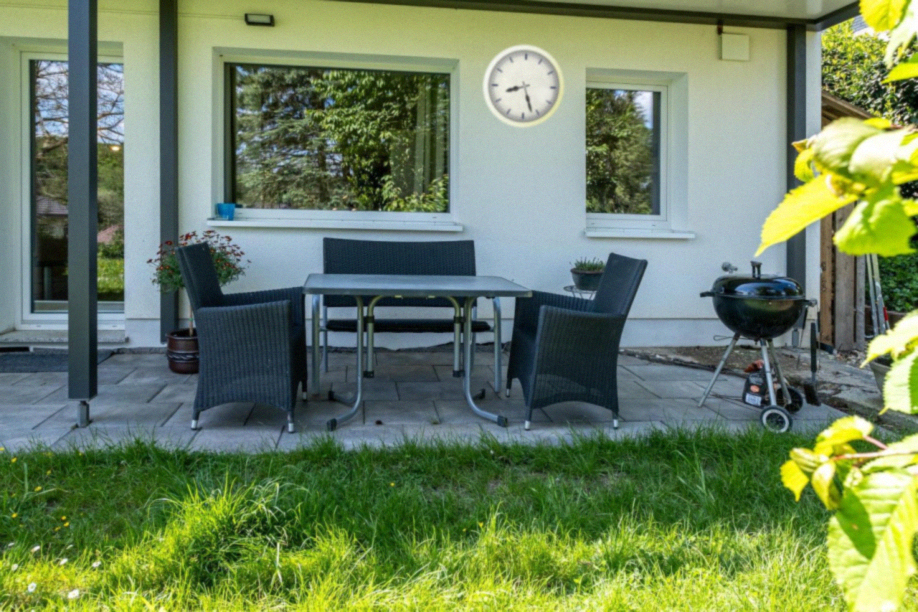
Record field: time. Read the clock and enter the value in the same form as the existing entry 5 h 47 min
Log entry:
8 h 27 min
